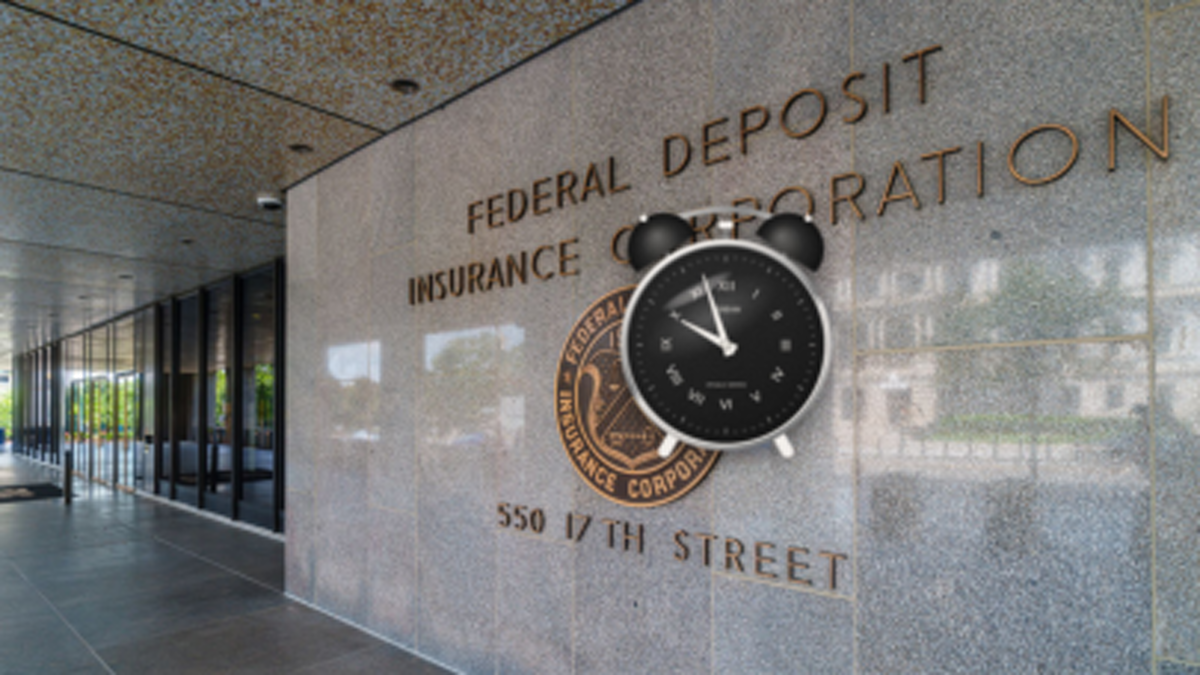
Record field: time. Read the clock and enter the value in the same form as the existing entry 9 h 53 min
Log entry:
9 h 57 min
